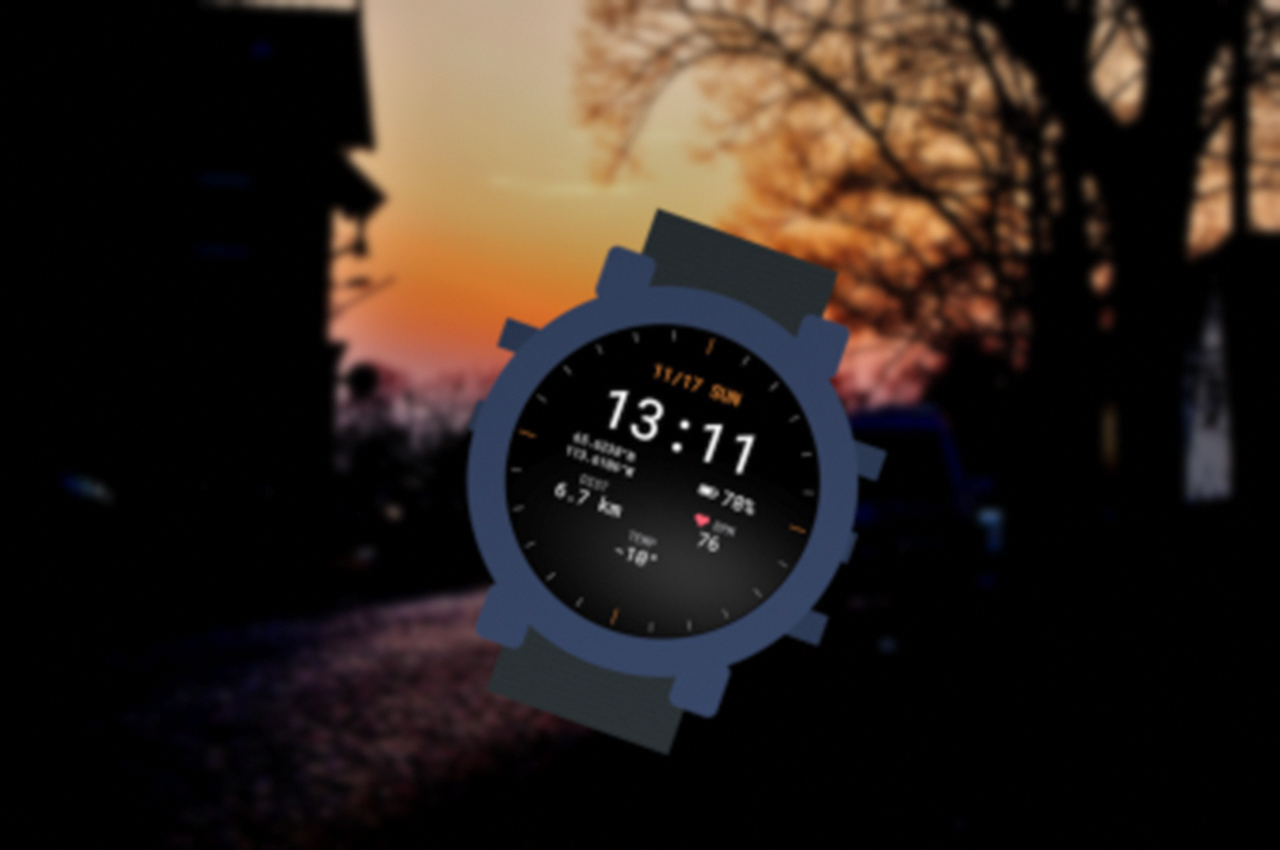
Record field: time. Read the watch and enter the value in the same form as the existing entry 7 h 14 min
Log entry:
13 h 11 min
